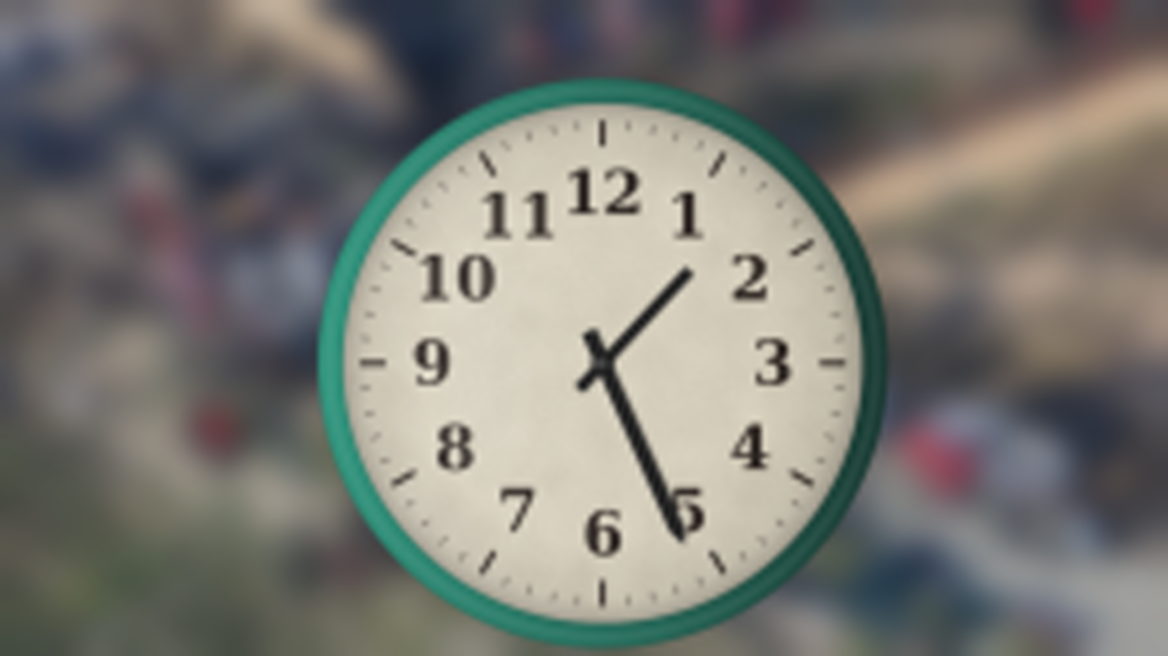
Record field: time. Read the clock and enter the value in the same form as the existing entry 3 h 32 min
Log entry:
1 h 26 min
